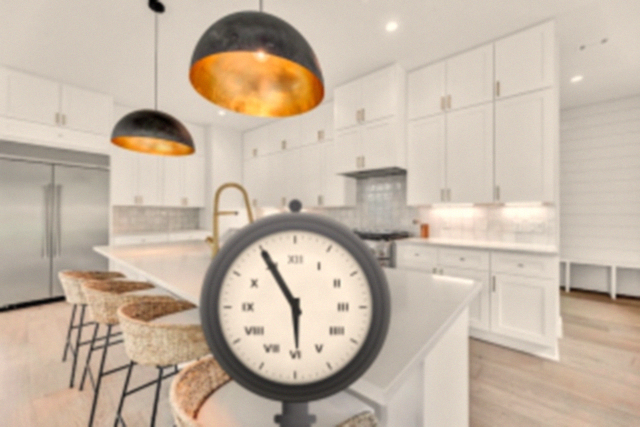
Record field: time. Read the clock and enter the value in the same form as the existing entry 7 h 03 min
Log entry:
5 h 55 min
